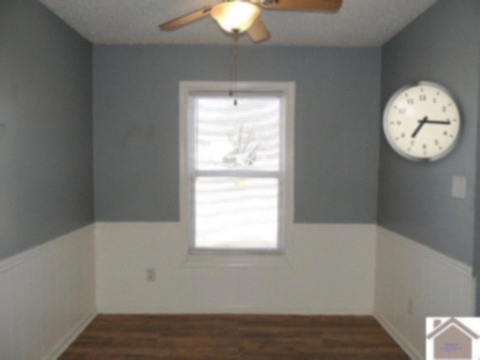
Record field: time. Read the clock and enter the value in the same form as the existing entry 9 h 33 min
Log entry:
7 h 16 min
